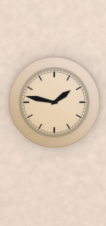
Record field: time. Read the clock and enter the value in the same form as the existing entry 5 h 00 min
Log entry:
1 h 47 min
